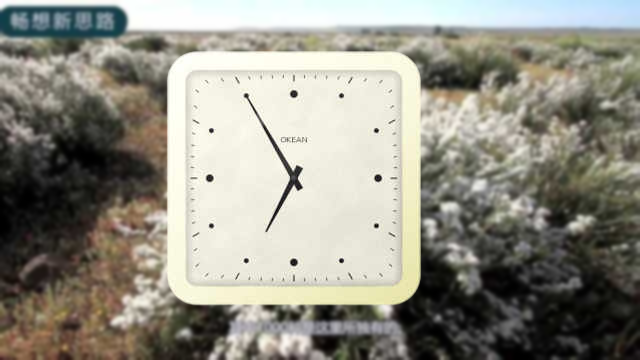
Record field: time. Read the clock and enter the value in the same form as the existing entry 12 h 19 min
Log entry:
6 h 55 min
